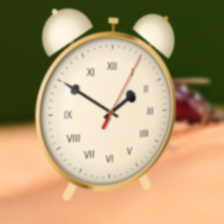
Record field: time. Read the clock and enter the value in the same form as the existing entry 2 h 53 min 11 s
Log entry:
1 h 50 min 05 s
